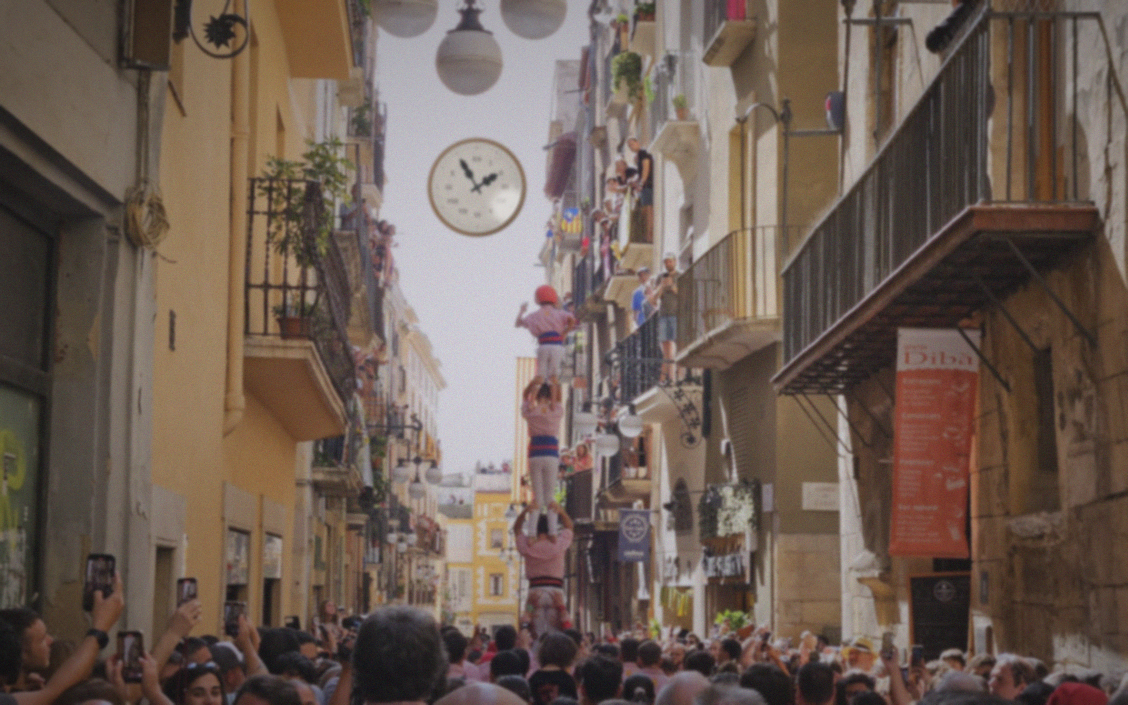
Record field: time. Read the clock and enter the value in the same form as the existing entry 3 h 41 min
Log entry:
1 h 55 min
